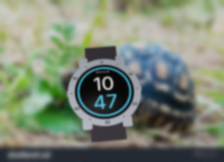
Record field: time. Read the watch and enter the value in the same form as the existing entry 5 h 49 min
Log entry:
10 h 47 min
